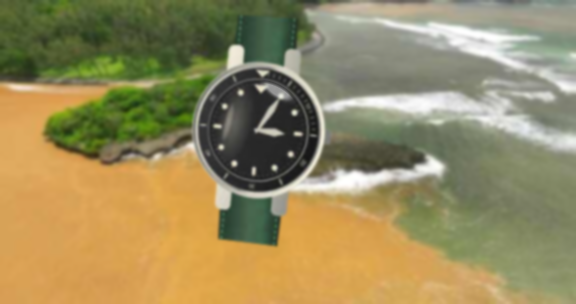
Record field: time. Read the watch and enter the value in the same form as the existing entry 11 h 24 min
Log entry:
3 h 05 min
